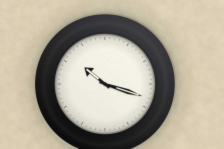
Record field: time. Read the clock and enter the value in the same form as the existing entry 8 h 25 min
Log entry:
10 h 18 min
